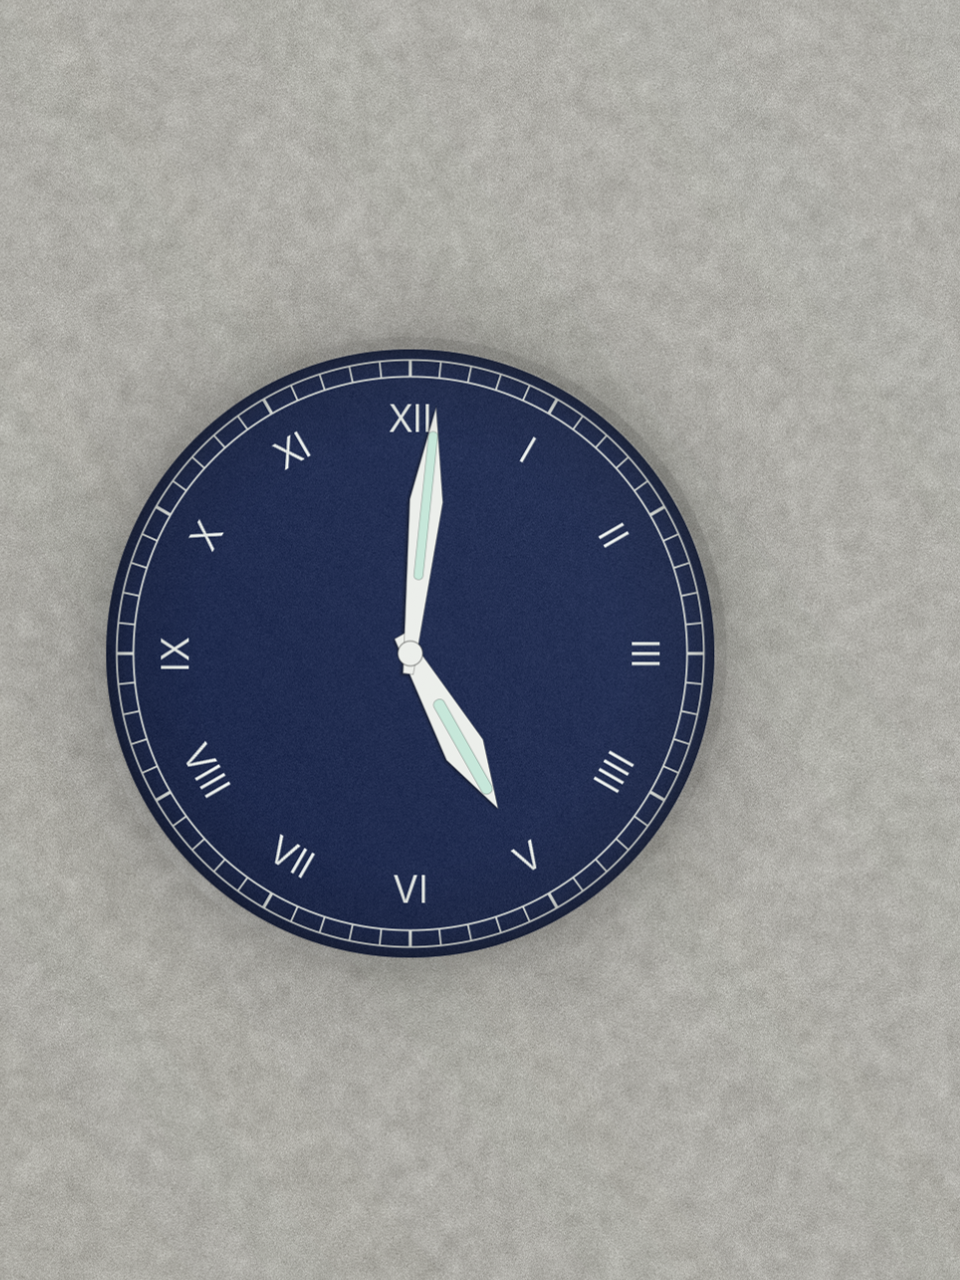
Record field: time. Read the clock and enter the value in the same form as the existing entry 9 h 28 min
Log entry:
5 h 01 min
